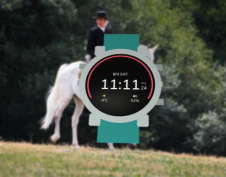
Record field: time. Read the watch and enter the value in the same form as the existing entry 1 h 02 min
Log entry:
11 h 11 min
